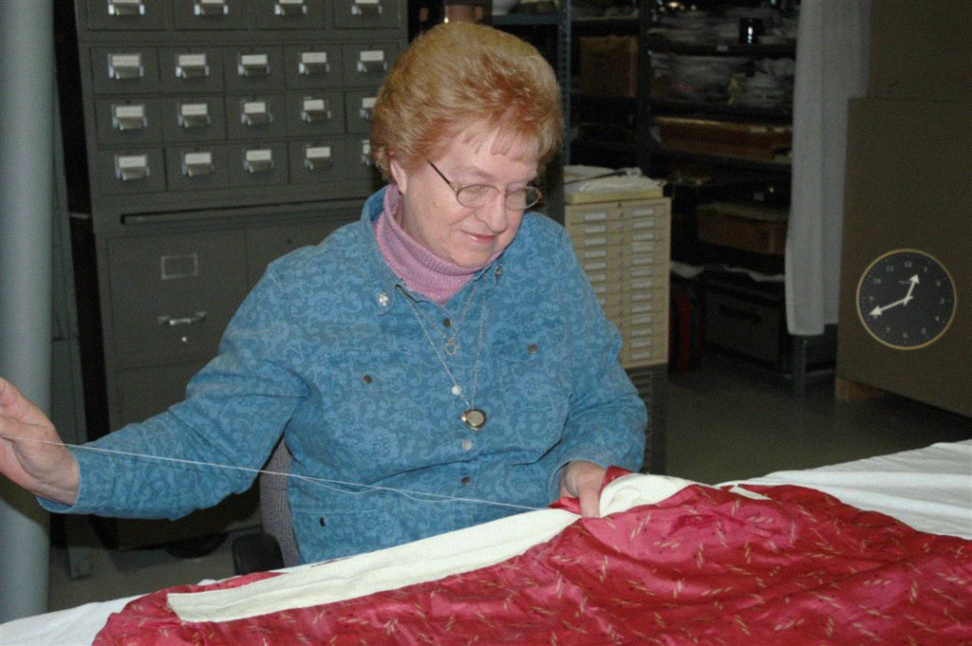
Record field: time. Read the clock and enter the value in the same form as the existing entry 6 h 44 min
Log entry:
12 h 41 min
